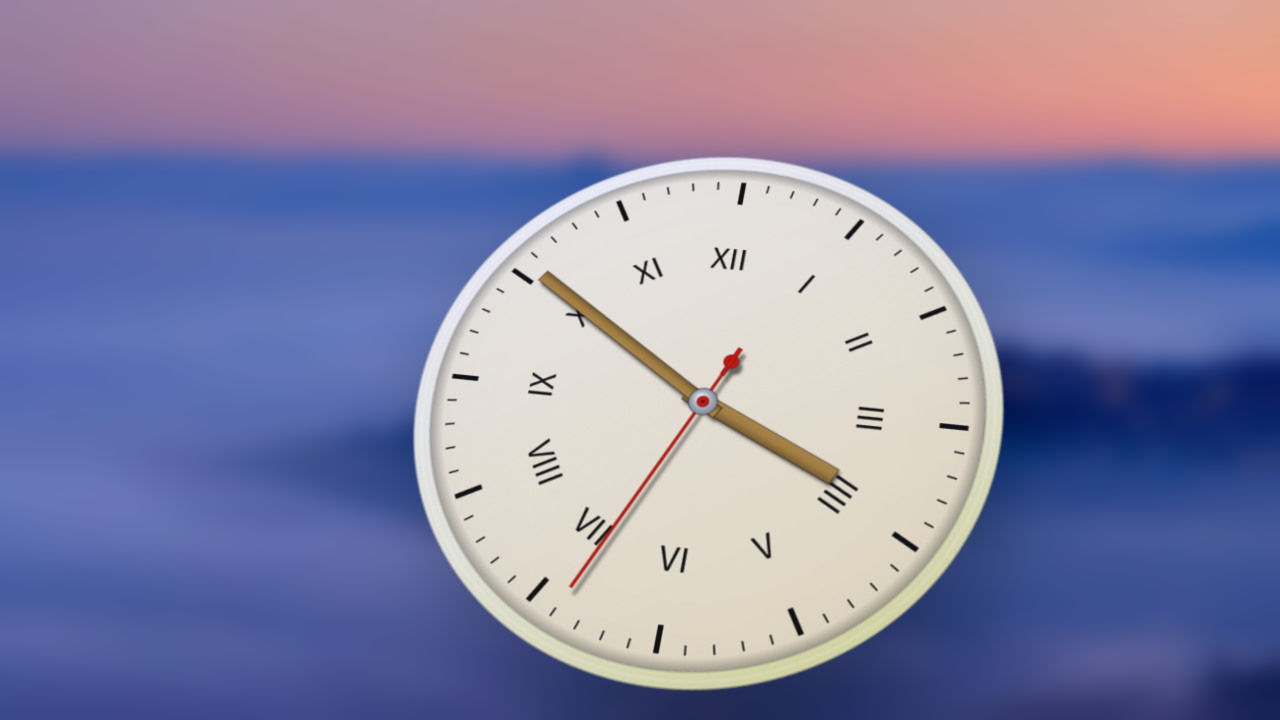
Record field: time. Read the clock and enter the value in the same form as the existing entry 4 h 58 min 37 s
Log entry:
3 h 50 min 34 s
